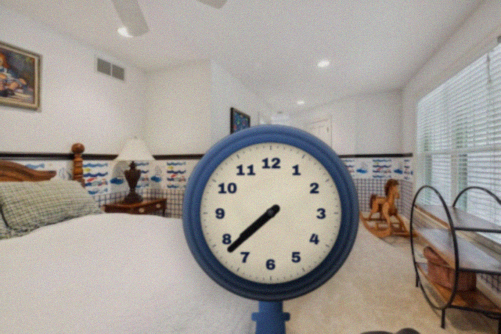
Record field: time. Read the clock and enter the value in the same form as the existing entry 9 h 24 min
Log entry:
7 h 38 min
